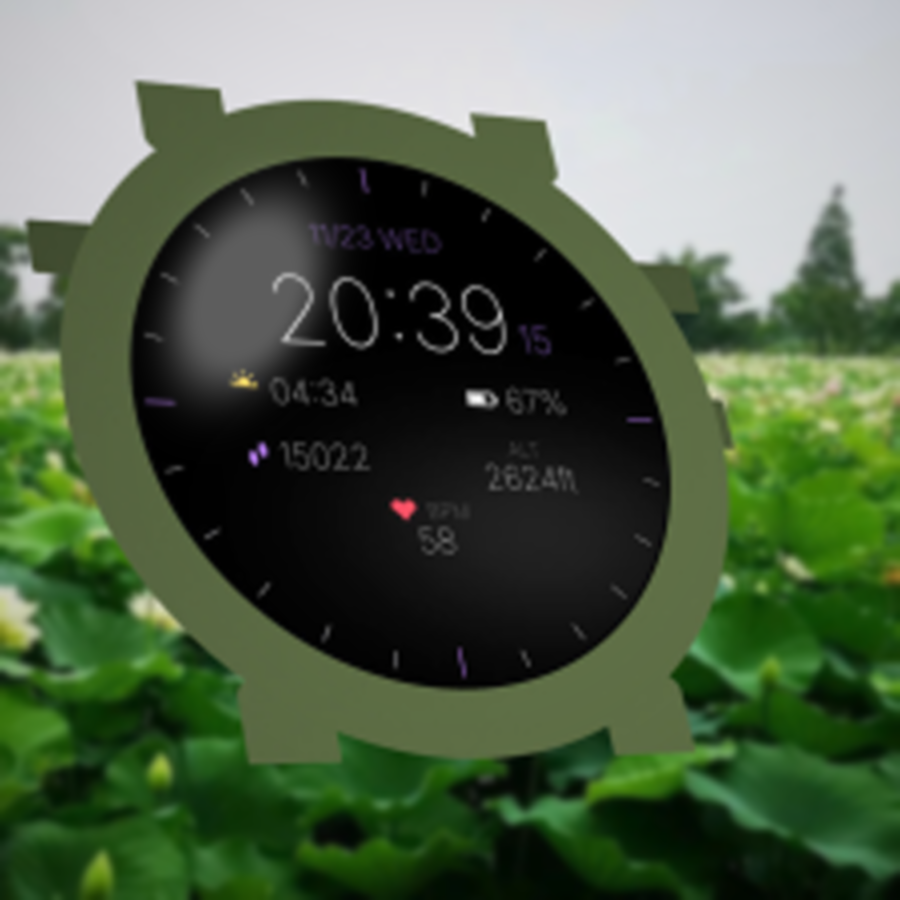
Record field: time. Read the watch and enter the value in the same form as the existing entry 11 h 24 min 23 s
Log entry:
20 h 39 min 15 s
